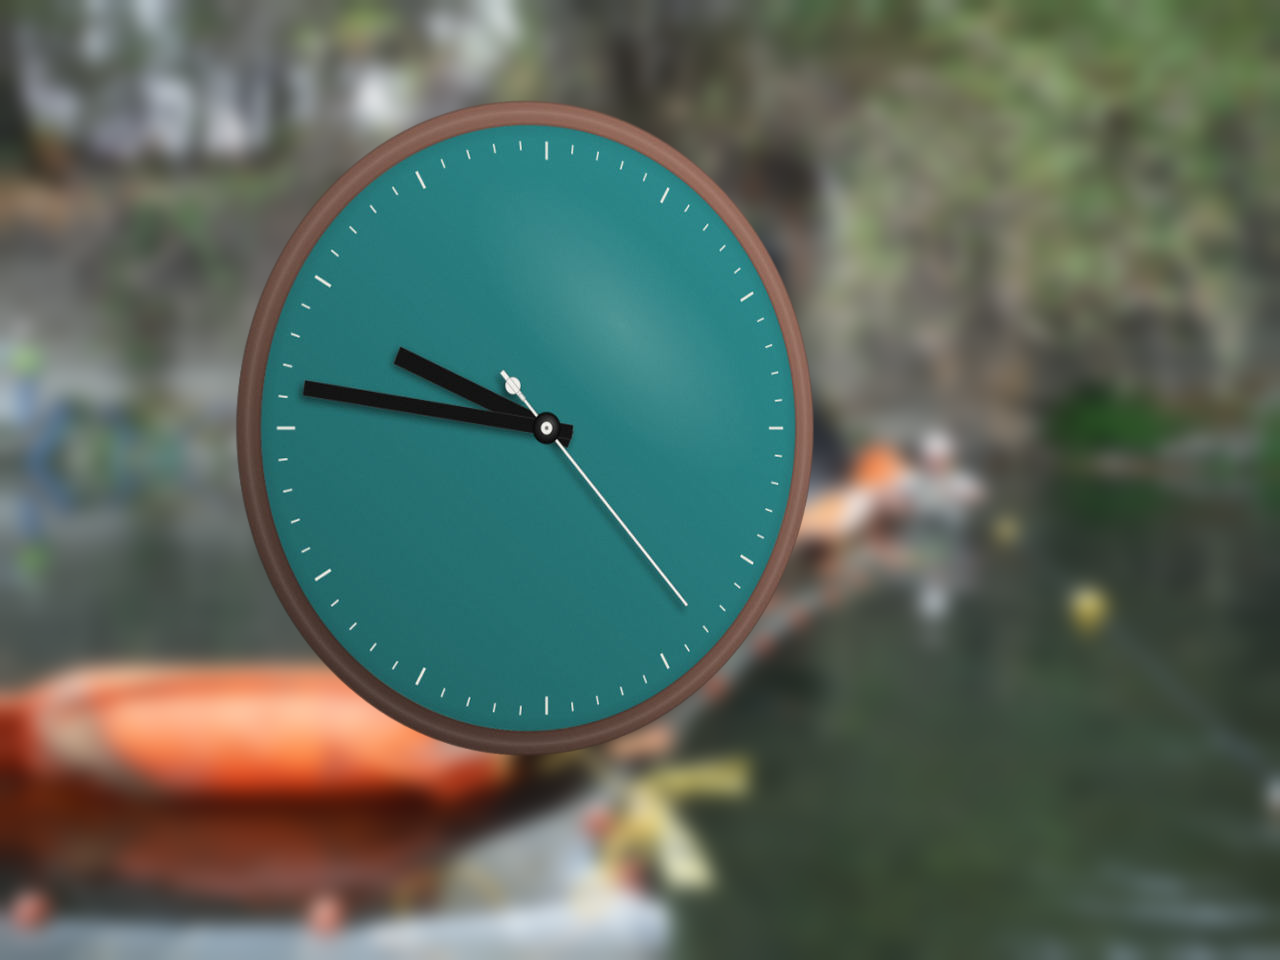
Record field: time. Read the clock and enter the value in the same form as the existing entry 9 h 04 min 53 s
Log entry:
9 h 46 min 23 s
